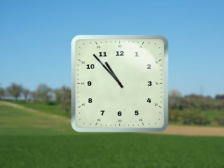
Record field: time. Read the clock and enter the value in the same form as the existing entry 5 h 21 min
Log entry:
10 h 53 min
